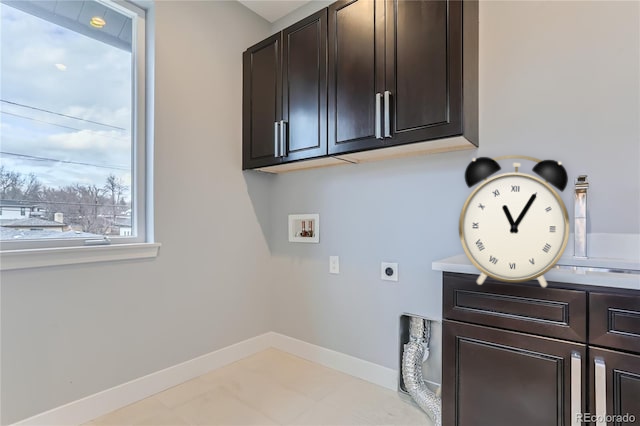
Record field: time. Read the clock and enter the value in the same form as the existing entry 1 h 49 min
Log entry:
11 h 05 min
